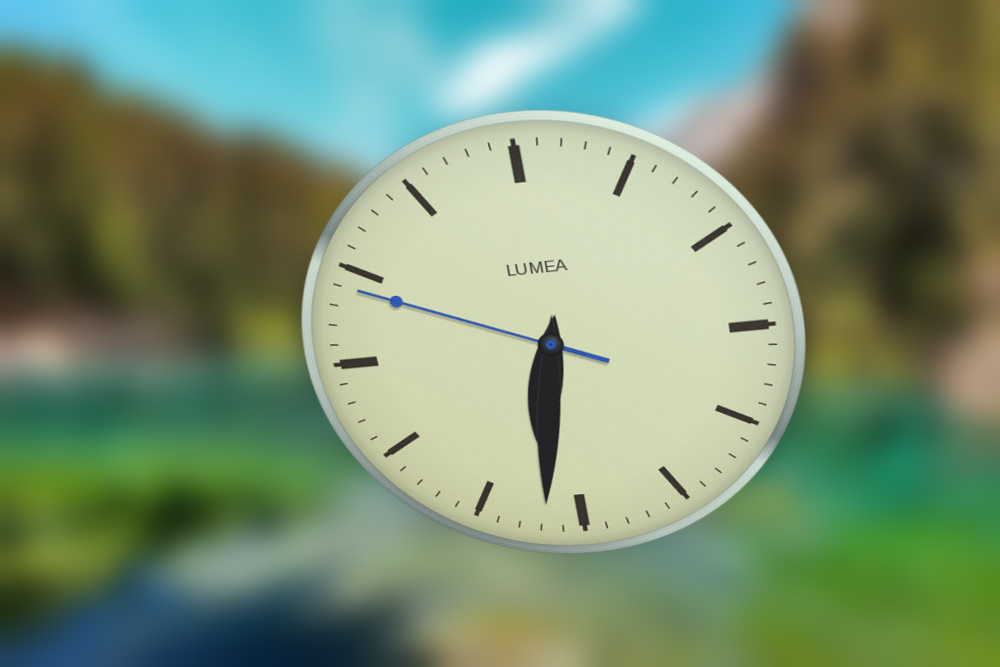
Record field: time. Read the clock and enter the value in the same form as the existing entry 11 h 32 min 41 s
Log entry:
6 h 31 min 49 s
